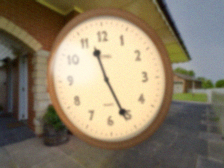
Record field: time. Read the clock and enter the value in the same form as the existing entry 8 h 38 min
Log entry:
11 h 26 min
